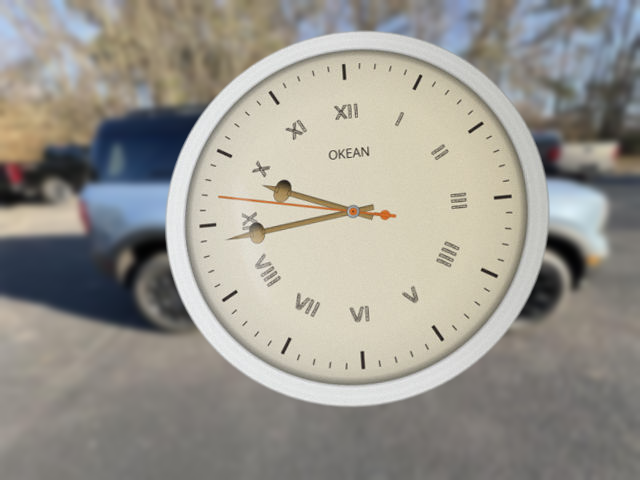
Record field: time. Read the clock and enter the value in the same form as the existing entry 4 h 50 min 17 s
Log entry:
9 h 43 min 47 s
